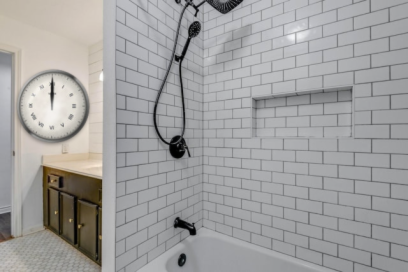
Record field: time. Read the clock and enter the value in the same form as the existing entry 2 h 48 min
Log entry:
12 h 00 min
